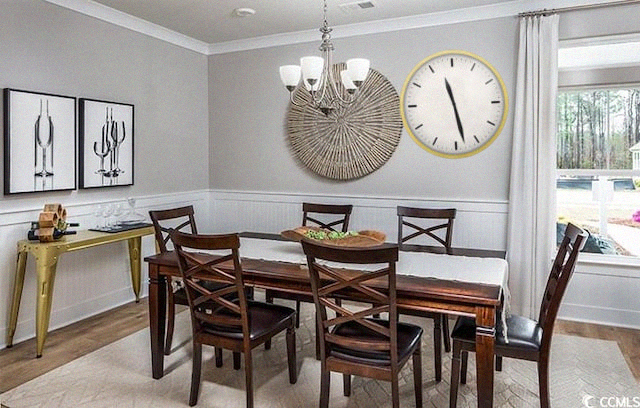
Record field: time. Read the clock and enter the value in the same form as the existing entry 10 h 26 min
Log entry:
11 h 28 min
